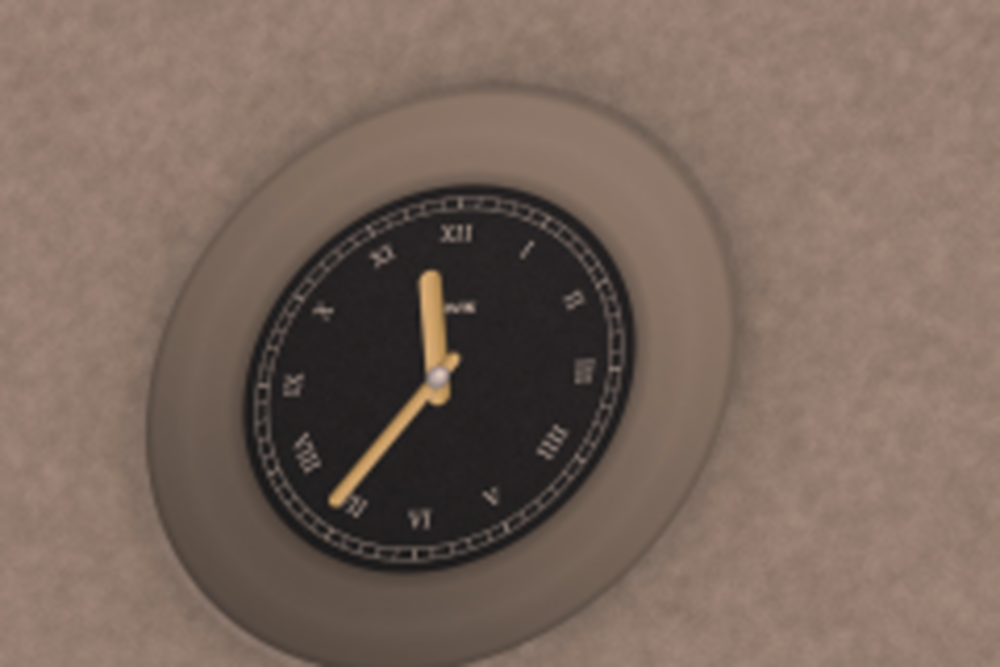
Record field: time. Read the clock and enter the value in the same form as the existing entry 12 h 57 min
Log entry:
11 h 36 min
